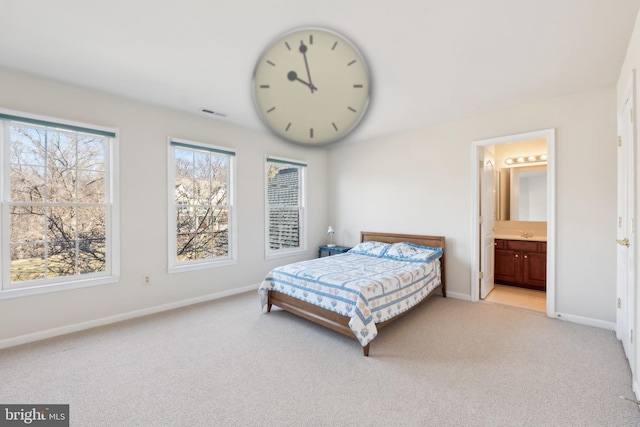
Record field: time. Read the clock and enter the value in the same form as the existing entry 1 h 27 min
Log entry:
9 h 58 min
